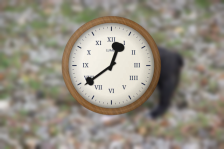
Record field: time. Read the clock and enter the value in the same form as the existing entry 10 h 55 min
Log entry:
12 h 39 min
